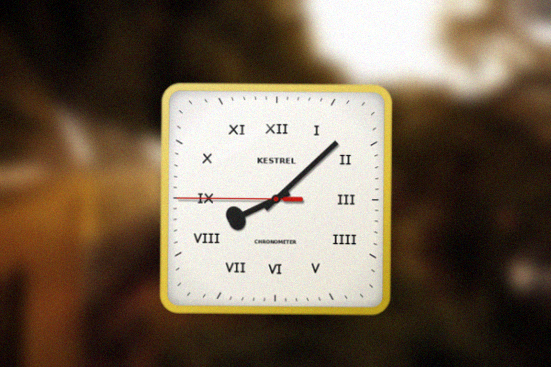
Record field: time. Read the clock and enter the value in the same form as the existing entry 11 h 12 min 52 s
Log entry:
8 h 07 min 45 s
